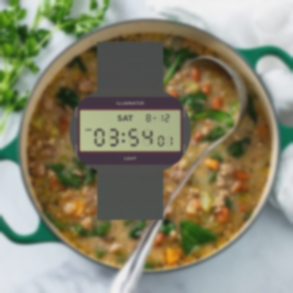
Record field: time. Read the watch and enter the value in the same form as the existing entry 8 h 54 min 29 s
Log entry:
3 h 54 min 01 s
